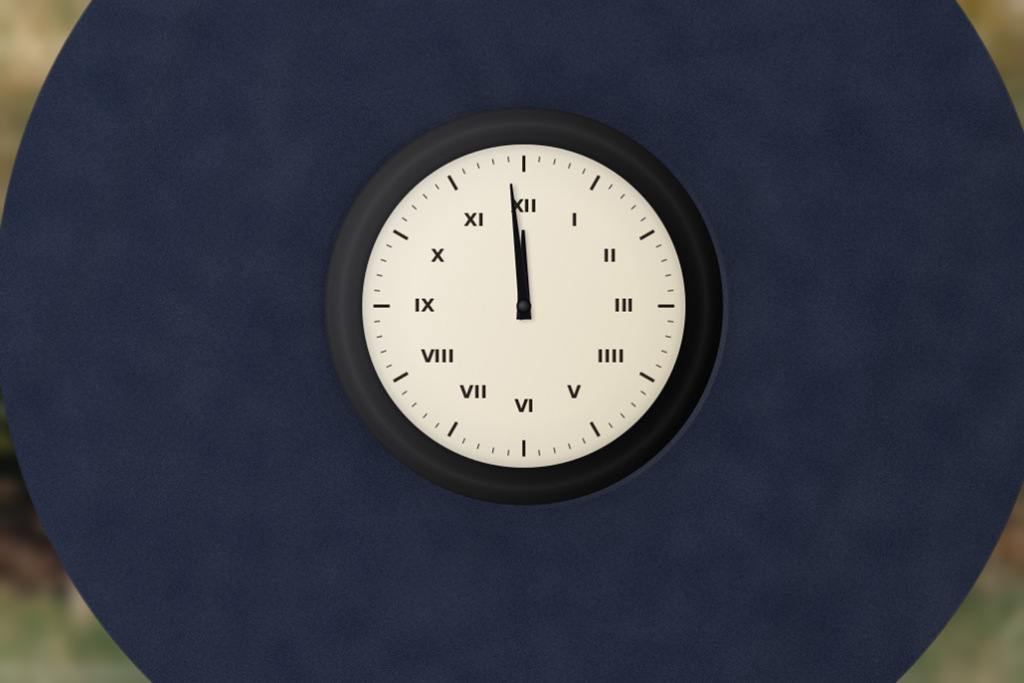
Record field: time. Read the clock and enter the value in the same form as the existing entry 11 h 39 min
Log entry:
11 h 59 min
